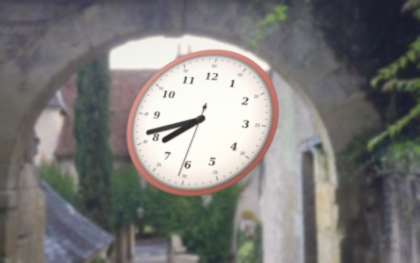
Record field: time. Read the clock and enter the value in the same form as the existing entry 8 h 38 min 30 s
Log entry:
7 h 41 min 31 s
